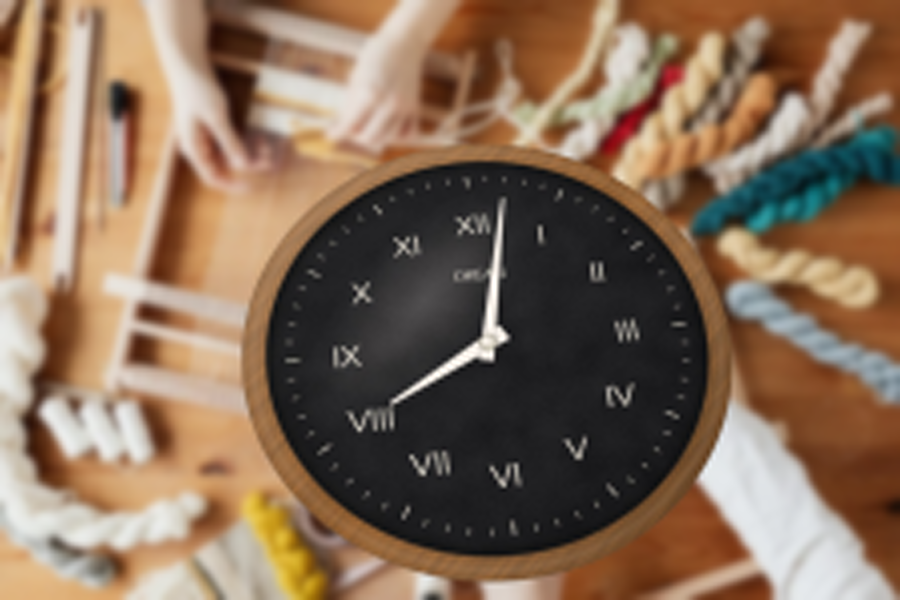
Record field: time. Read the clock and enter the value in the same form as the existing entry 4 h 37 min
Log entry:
8 h 02 min
